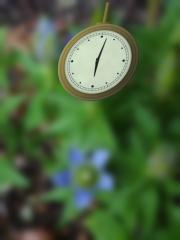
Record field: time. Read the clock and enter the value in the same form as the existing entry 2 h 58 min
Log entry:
6 h 02 min
